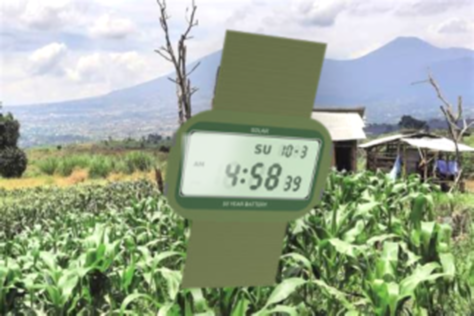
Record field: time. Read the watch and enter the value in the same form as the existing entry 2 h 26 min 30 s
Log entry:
4 h 58 min 39 s
